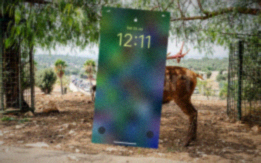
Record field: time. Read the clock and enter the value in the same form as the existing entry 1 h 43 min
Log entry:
12 h 11 min
